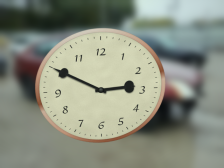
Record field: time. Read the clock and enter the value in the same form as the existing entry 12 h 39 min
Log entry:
2 h 50 min
